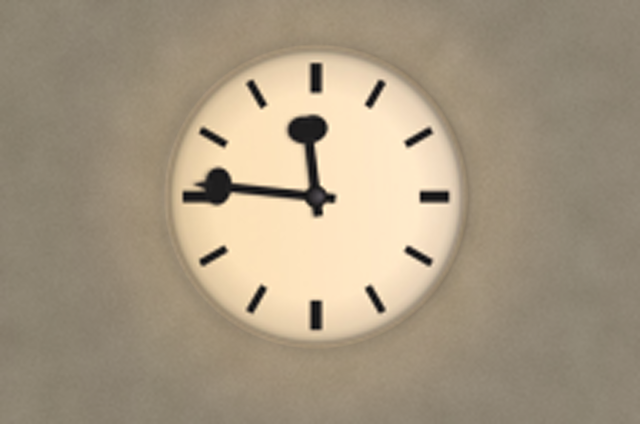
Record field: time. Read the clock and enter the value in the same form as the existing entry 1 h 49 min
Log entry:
11 h 46 min
